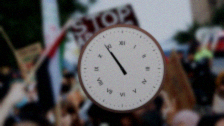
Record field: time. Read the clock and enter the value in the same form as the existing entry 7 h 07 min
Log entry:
10 h 54 min
